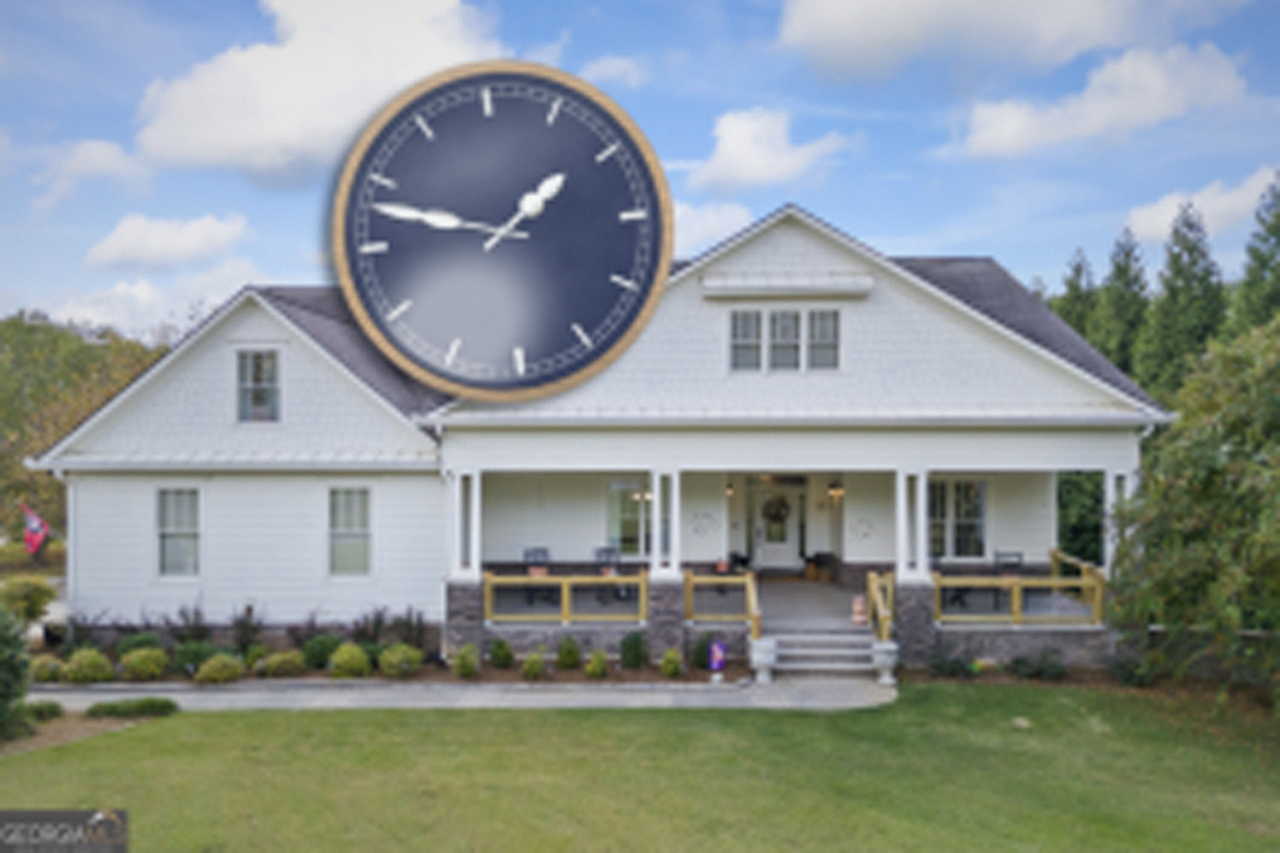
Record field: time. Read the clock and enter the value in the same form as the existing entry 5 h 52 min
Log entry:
1 h 48 min
